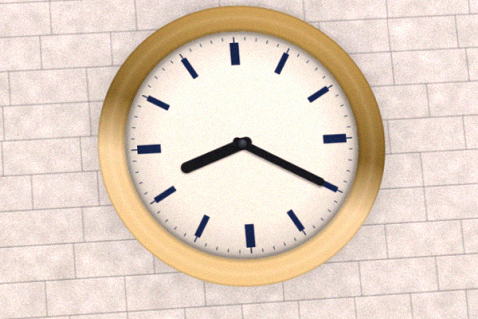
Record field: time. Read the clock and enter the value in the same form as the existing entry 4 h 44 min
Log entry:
8 h 20 min
